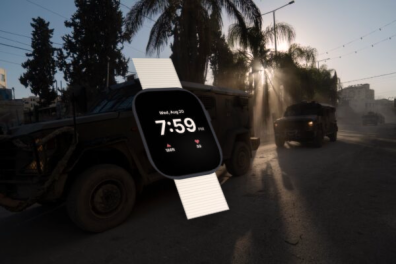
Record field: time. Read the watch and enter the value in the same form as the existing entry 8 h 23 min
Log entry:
7 h 59 min
